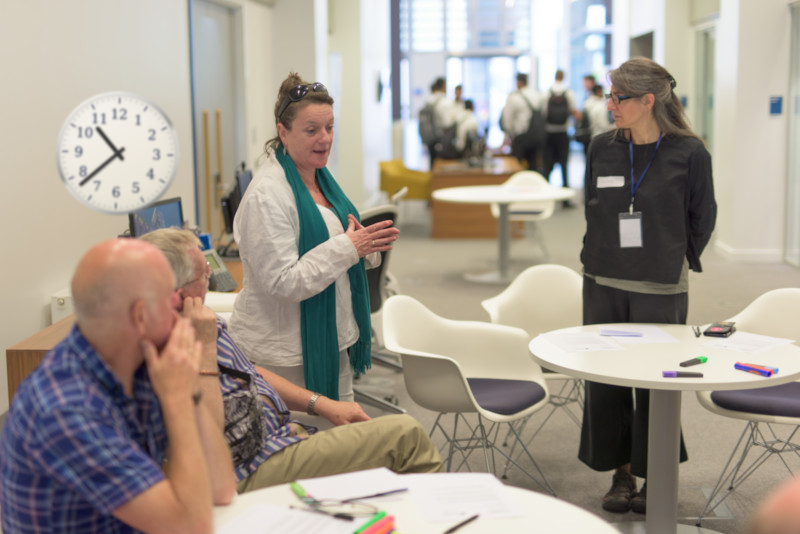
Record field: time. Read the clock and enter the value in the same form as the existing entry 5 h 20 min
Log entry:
10 h 38 min
